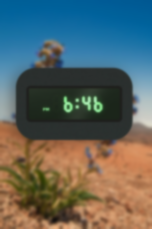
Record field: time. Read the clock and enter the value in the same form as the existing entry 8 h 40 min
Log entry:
6 h 46 min
